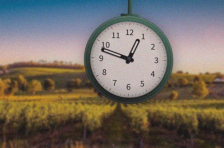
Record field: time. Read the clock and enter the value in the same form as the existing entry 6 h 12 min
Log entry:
12 h 48 min
